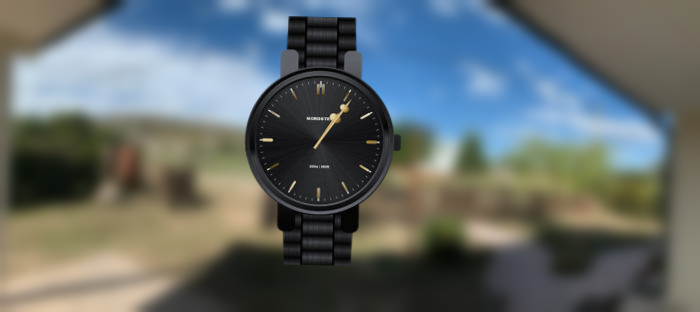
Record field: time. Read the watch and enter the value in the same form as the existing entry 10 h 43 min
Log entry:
1 h 06 min
